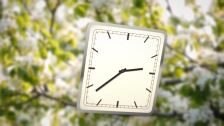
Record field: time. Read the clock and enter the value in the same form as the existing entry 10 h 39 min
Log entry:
2 h 38 min
